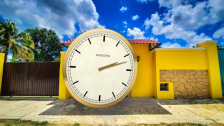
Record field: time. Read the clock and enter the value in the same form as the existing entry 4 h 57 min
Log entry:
2 h 12 min
